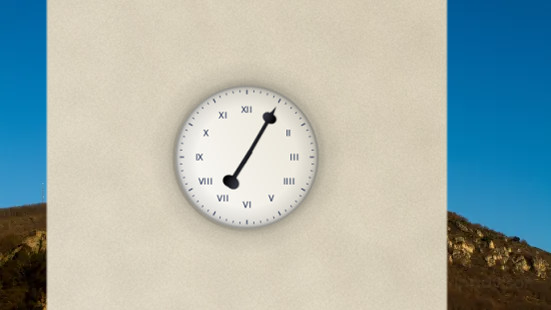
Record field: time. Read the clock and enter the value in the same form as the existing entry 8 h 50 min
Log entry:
7 h 05 min
